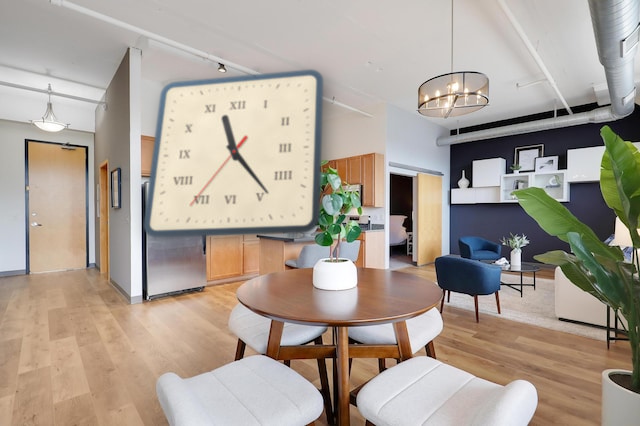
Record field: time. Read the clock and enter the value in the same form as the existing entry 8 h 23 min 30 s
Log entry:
11 h 23 min 36 s
